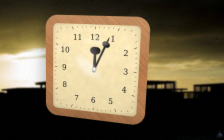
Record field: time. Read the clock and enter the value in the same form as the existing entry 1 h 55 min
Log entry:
12 h 04 min
